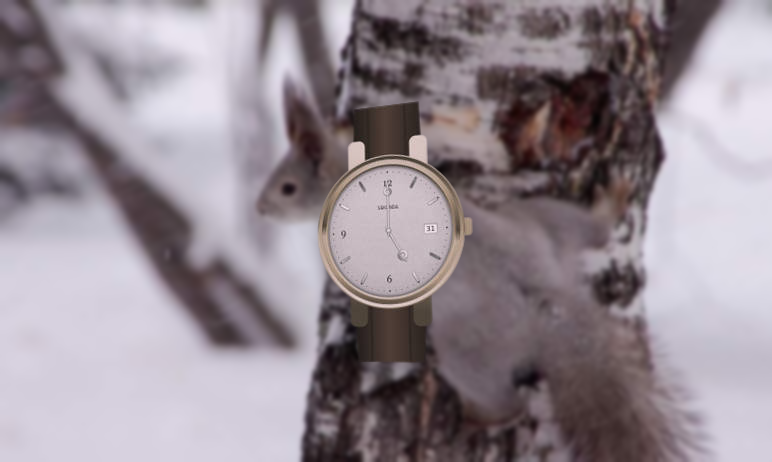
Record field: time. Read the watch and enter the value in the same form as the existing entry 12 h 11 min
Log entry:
5 h 00 min
